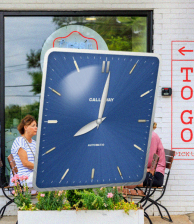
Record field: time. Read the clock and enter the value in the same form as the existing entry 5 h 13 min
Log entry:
8 h 01 min
